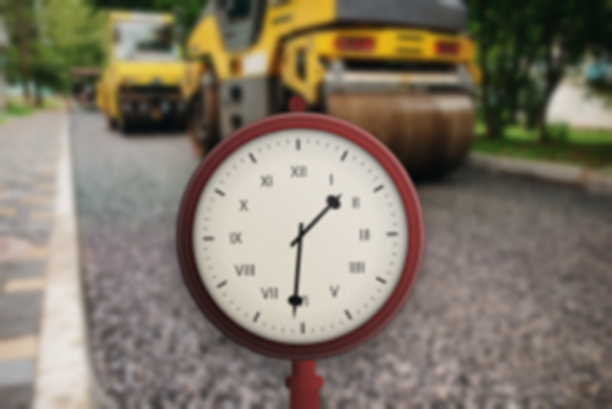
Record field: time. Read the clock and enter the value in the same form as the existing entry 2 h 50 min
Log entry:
1 h 31 min
